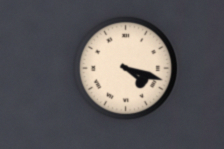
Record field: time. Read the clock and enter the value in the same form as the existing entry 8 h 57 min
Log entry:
4 h 18 min
